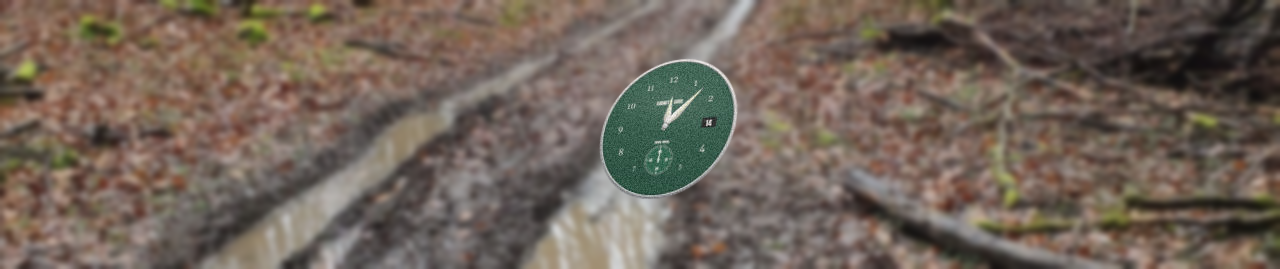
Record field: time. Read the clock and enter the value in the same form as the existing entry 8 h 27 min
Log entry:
12 h 07 min
